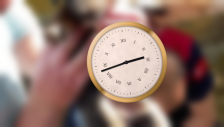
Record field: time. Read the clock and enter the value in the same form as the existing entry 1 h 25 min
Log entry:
2 h 43 min
